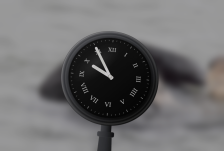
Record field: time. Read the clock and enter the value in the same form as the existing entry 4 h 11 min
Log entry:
9 h 55 min
